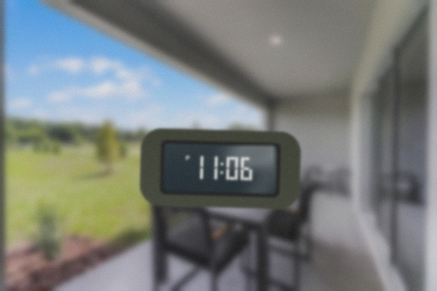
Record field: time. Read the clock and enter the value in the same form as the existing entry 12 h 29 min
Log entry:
11 h 06 min
